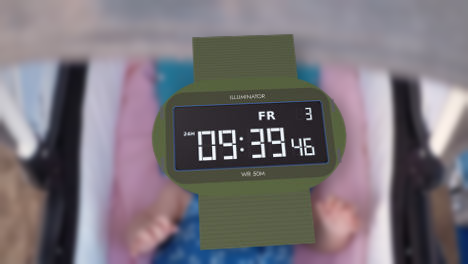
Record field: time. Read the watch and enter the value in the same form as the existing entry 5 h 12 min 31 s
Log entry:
9 h 39 min 46 s
